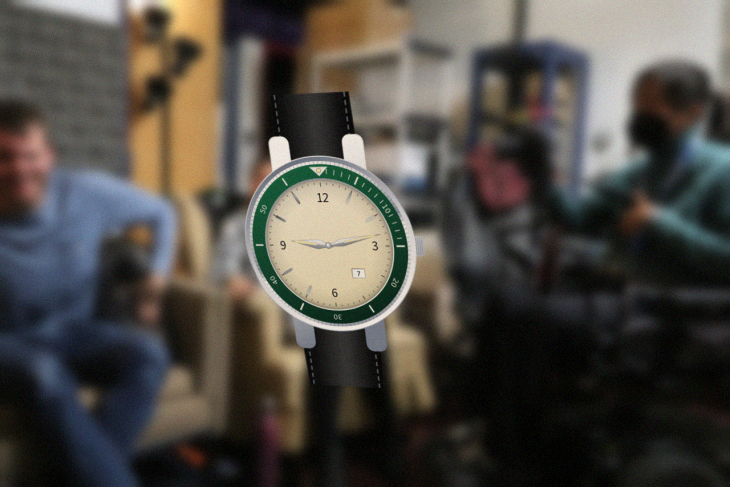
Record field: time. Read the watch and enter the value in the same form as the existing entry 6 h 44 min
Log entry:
9 h 13 min
